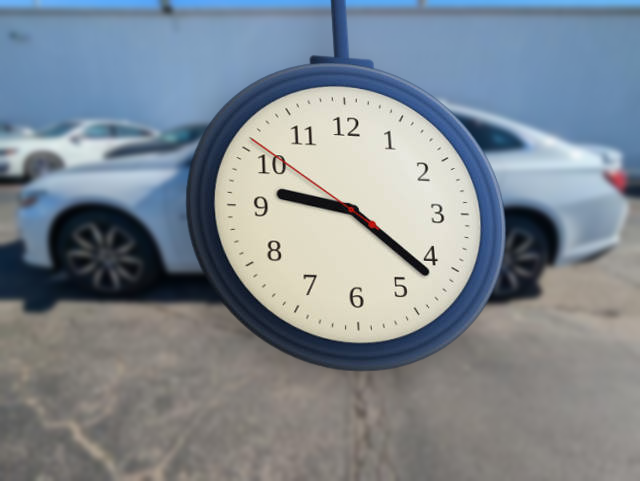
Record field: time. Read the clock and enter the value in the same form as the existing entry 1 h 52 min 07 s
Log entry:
9 h 21 min 51 s
